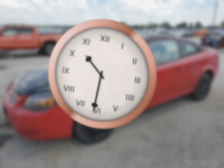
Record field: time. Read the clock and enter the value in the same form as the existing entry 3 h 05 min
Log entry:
10 h 31 min
